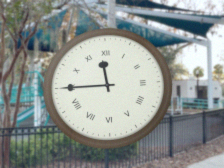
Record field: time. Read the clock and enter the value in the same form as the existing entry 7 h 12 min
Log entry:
11 h 45 min
